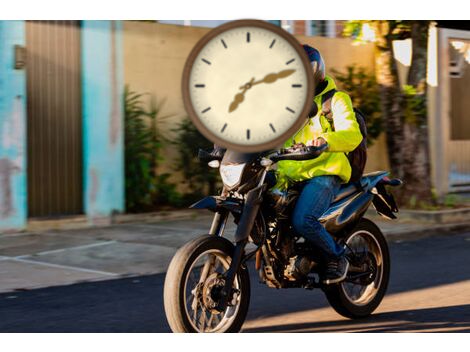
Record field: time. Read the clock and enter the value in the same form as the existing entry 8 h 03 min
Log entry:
7 h 12 min
